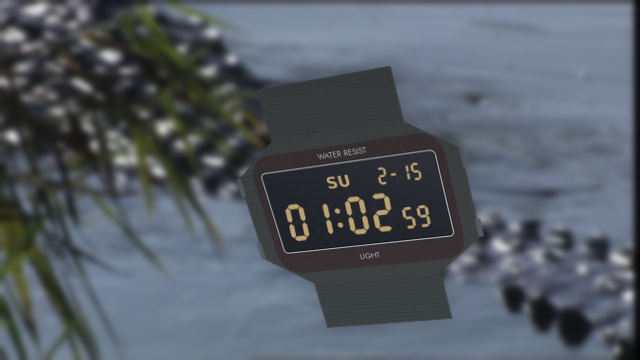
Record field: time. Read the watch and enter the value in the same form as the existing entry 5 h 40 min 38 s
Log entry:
1 h 02 min 59 s
